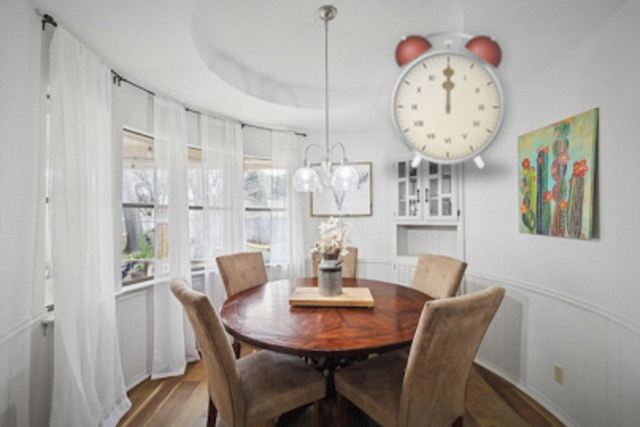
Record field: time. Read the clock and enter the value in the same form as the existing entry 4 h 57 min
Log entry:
12 h 00 min
